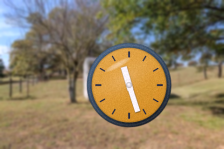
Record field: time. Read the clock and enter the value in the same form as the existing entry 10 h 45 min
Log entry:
11 h 27 min
